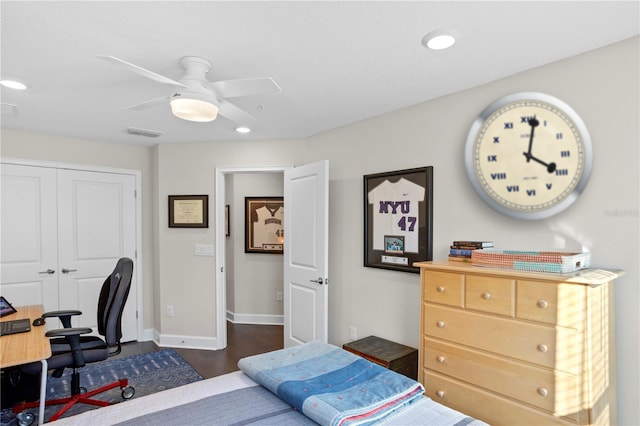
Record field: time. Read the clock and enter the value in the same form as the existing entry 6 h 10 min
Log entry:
4 h 02 min
